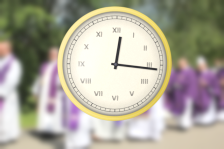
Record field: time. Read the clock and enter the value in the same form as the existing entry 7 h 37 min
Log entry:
12 h 16 min
